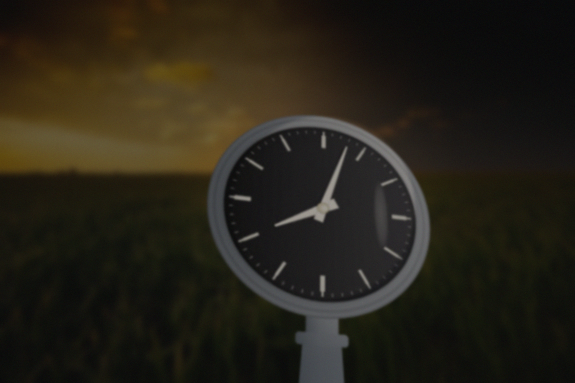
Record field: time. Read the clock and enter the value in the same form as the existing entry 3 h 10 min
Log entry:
8 h 03 min
